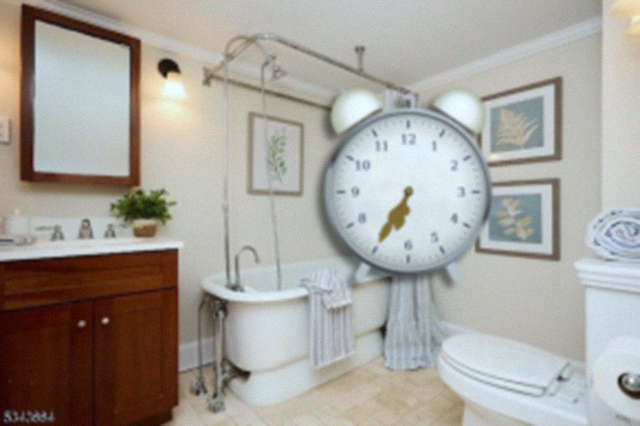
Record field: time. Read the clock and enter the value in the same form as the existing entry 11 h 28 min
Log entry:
6 h 35 min
